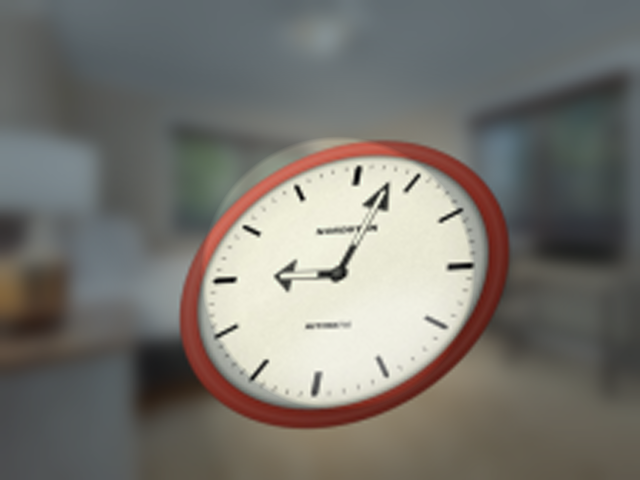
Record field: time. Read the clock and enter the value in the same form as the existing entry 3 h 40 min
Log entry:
9 h 03 min
